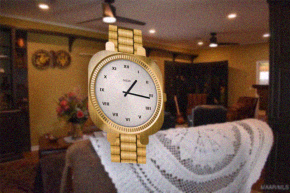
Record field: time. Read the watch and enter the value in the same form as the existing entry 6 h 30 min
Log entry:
1 h 16 min
